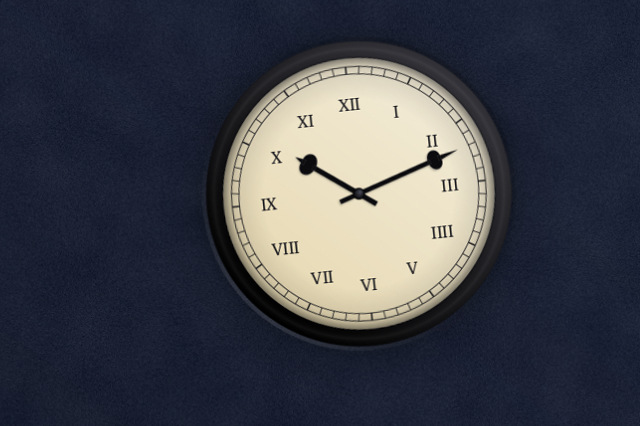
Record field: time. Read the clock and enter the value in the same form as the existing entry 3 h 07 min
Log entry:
10 h 12 min
